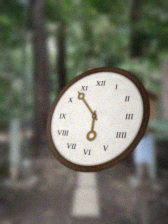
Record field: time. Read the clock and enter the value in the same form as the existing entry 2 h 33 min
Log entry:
5 h 53 min
